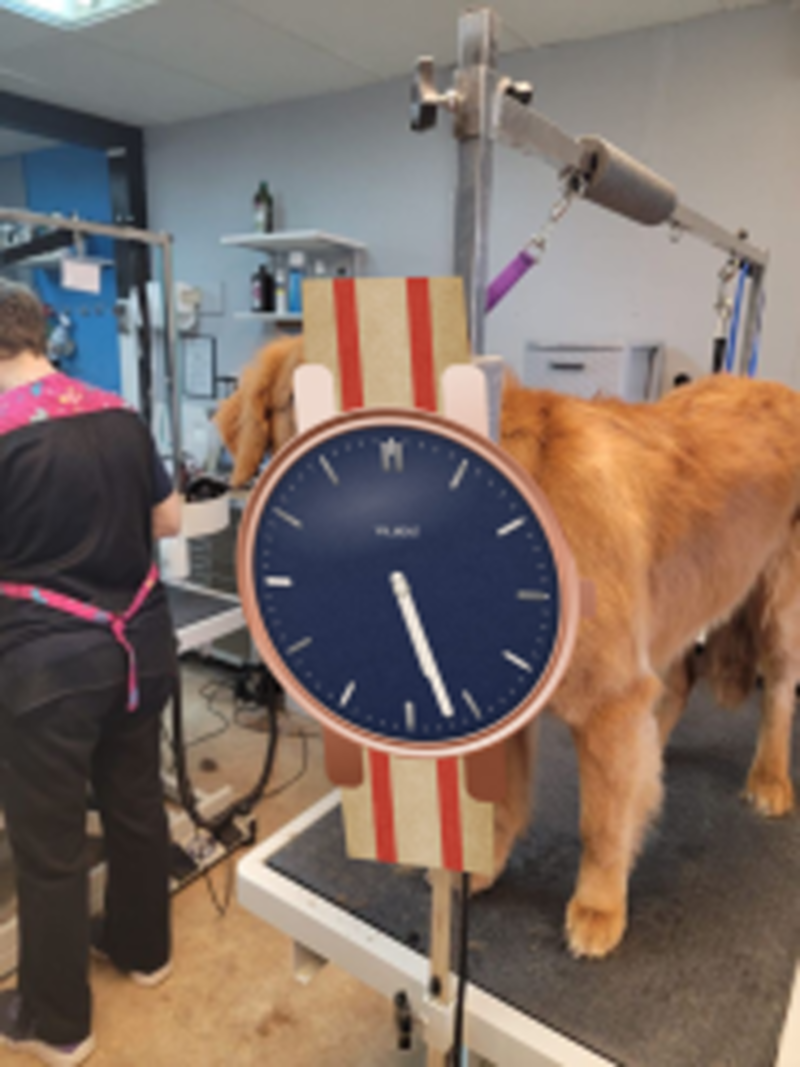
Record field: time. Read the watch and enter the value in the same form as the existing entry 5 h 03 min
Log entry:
5 h 27 min
